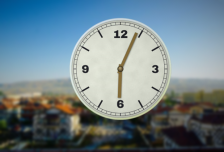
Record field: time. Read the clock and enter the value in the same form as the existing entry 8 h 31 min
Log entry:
6 h 04 min
